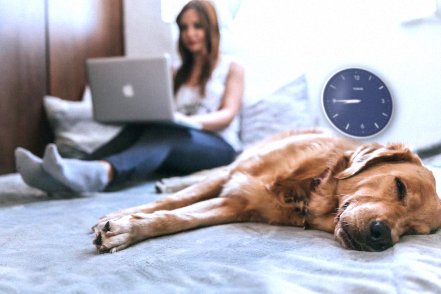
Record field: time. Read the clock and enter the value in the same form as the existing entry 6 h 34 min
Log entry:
8 h 45 min
